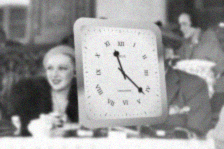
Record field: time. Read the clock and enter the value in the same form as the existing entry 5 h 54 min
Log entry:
11 h 22 min
